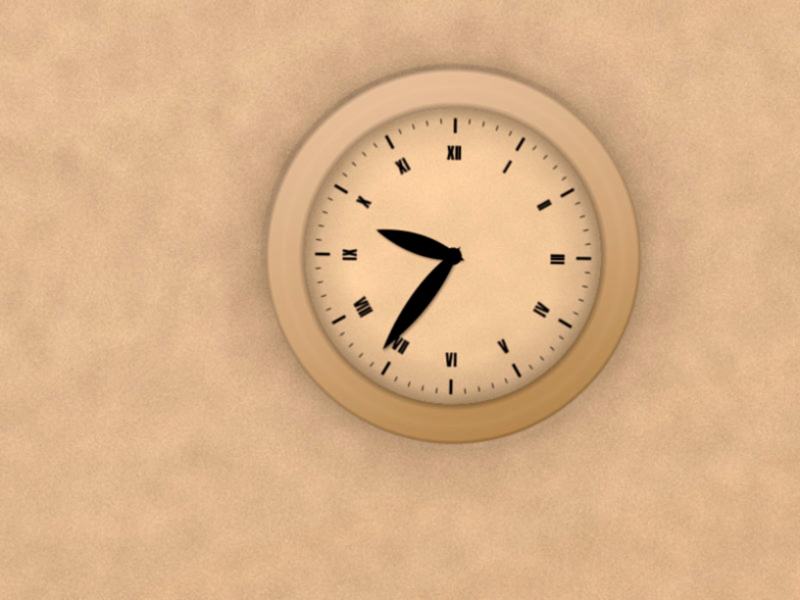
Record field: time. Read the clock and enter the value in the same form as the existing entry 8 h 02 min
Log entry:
9 h 36 min
